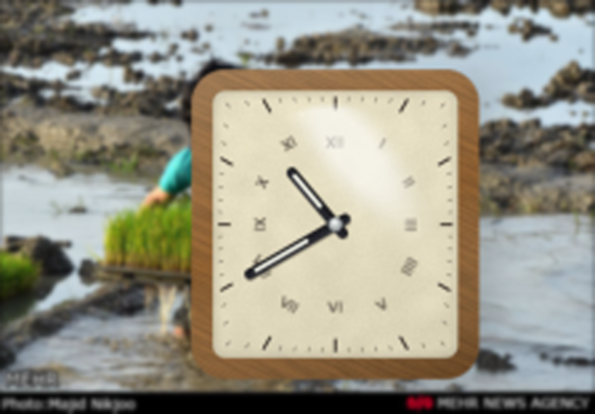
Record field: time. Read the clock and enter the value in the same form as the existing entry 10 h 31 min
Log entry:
10 h 40 min
